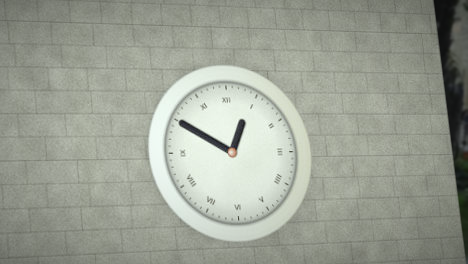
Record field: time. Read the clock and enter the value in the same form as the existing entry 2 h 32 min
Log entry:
12 h 50 min
